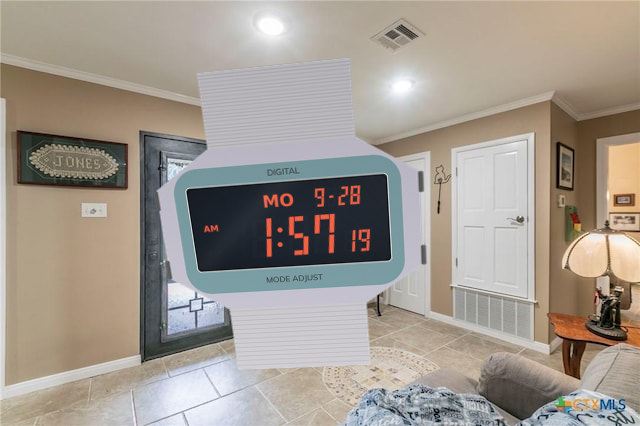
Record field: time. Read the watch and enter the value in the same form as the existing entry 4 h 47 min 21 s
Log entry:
1 h 57 min 19 s
